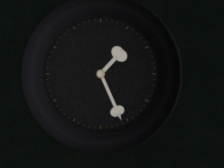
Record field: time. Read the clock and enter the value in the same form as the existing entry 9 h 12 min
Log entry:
1 h 26 min
